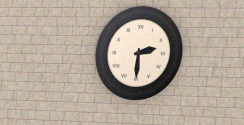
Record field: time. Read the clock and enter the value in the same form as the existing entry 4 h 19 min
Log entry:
2 h 30 min
